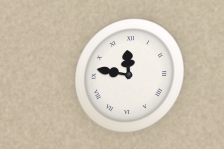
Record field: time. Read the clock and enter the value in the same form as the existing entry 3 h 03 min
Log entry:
11 h 47 min
